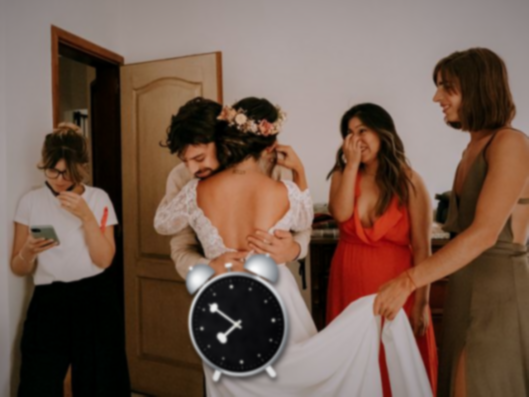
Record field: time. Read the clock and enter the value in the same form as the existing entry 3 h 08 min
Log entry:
7 h 52 min
